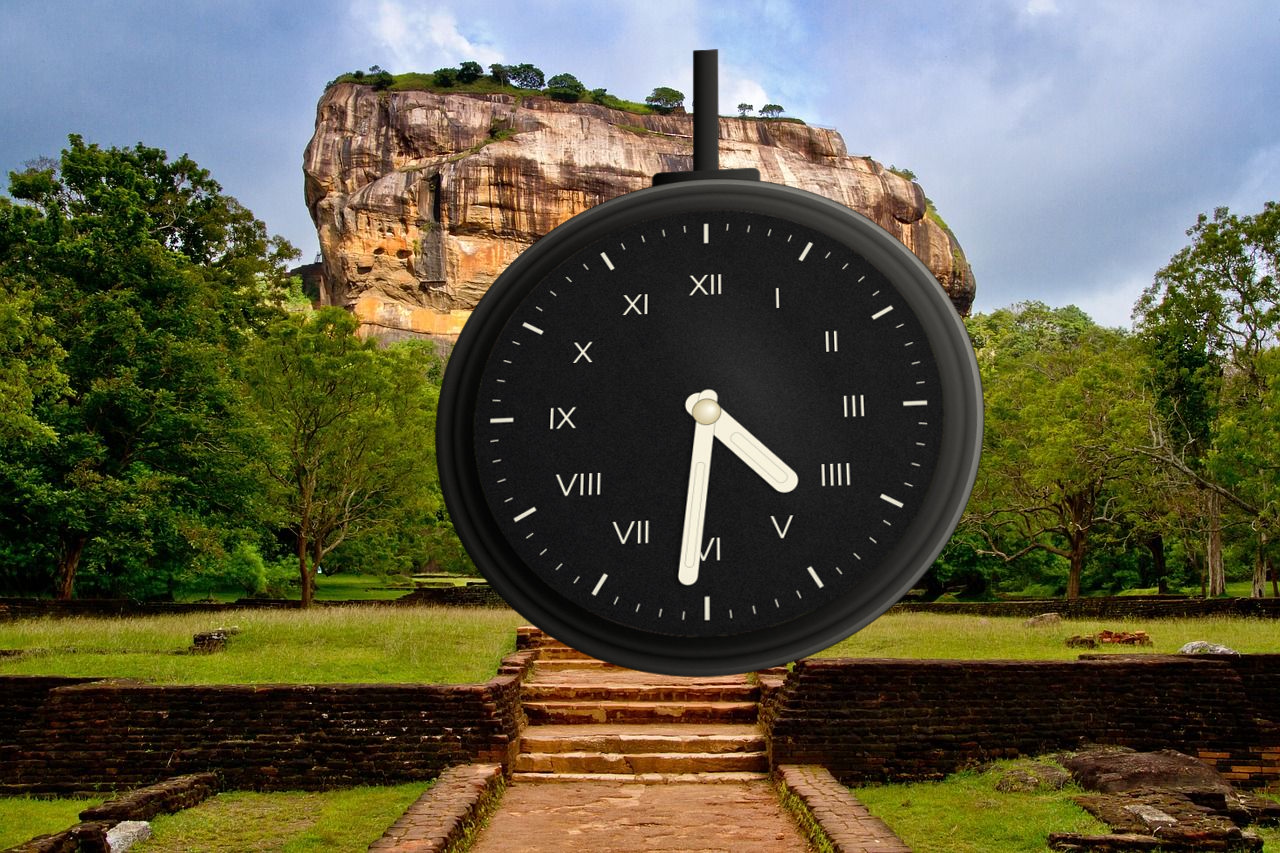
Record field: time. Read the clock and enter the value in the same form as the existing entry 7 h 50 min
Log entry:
4 h 31 min
